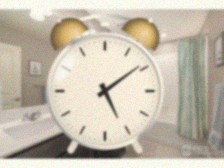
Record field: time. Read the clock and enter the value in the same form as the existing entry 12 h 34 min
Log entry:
5 h 09 min
